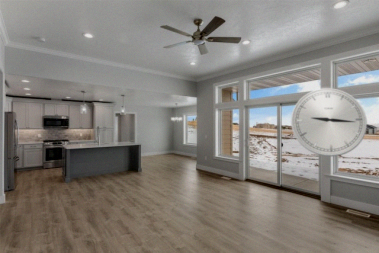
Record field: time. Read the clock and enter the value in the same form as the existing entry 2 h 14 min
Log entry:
9 h 16 min
